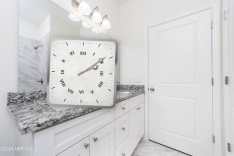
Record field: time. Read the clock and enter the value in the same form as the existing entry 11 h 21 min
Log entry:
2 h 09 min
